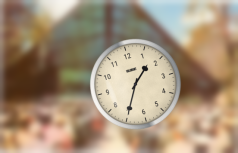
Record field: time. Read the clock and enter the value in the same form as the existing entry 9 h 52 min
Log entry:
1 h 35 min
